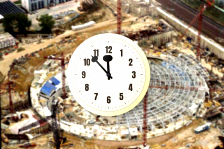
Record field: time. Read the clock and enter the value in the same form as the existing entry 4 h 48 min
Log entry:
11 h 53 min
